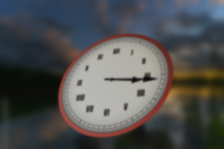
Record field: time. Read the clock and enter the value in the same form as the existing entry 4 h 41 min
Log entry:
3 h 16 min
